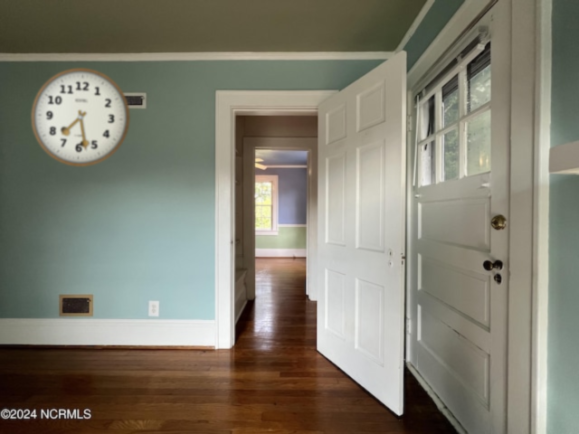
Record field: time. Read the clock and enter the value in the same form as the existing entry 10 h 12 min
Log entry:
7 h 28 min
